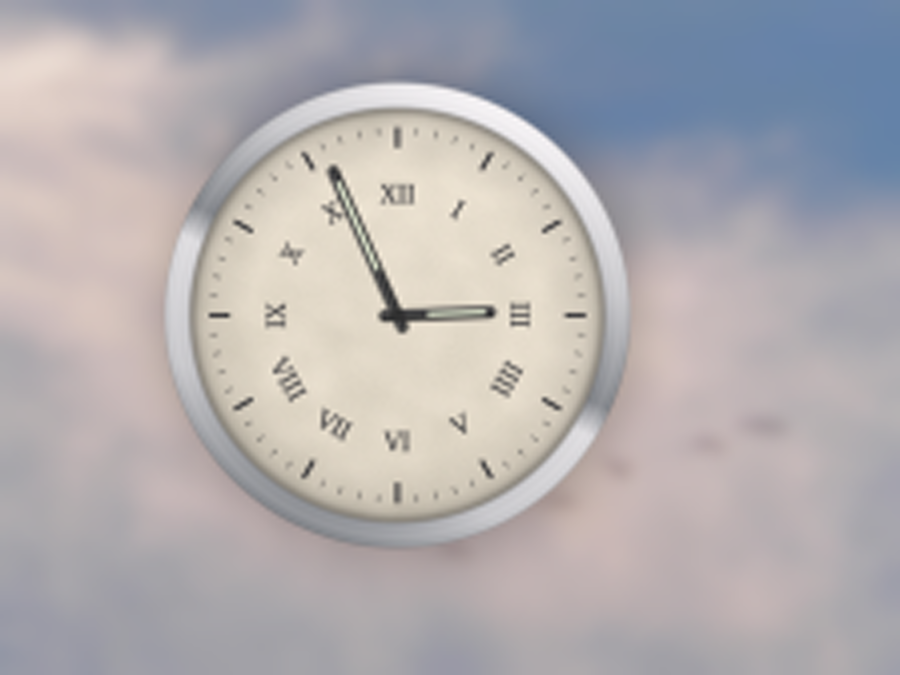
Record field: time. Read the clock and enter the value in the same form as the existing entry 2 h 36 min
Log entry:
2 h 56 min
